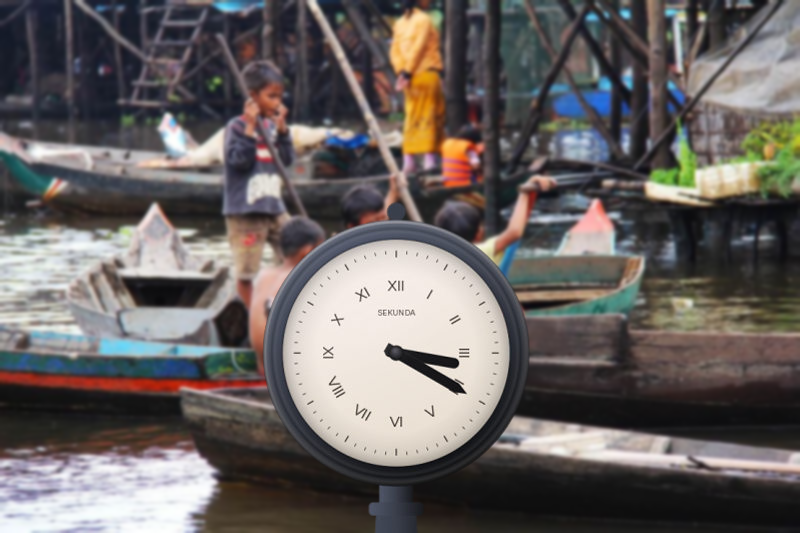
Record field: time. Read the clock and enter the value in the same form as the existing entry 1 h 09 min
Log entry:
3 h 20 min
